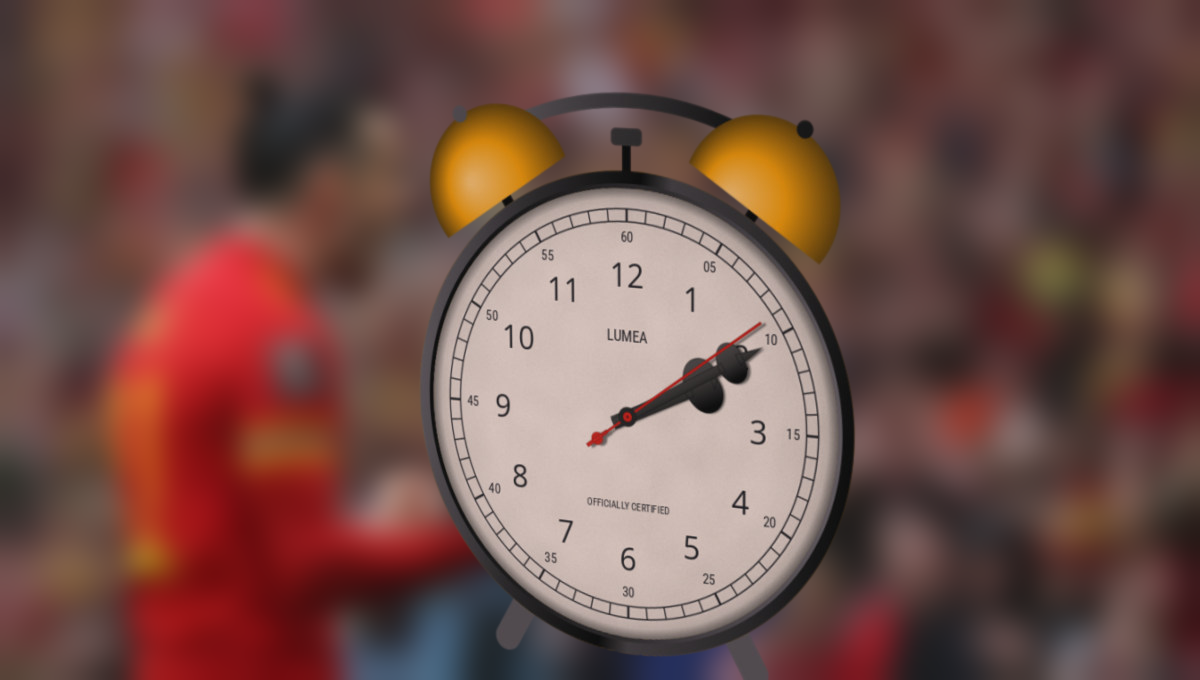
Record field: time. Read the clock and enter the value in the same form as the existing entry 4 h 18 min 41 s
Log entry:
2 h 10 min 09 s
